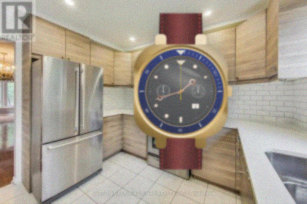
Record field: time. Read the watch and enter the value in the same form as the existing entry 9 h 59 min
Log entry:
1 h 42 min
